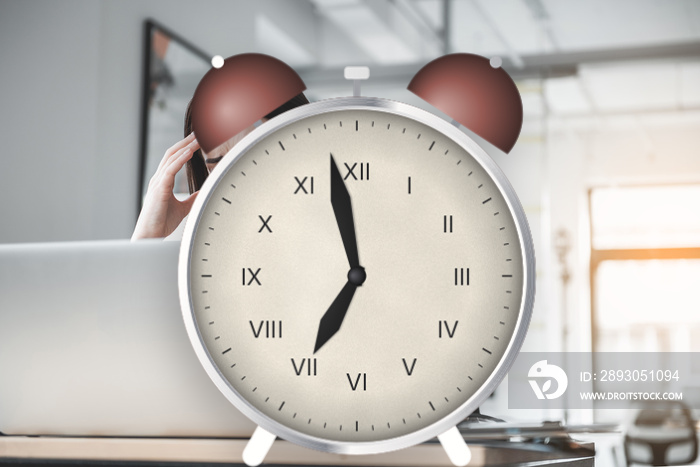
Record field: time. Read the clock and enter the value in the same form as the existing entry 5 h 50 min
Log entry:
6 h 58 min
